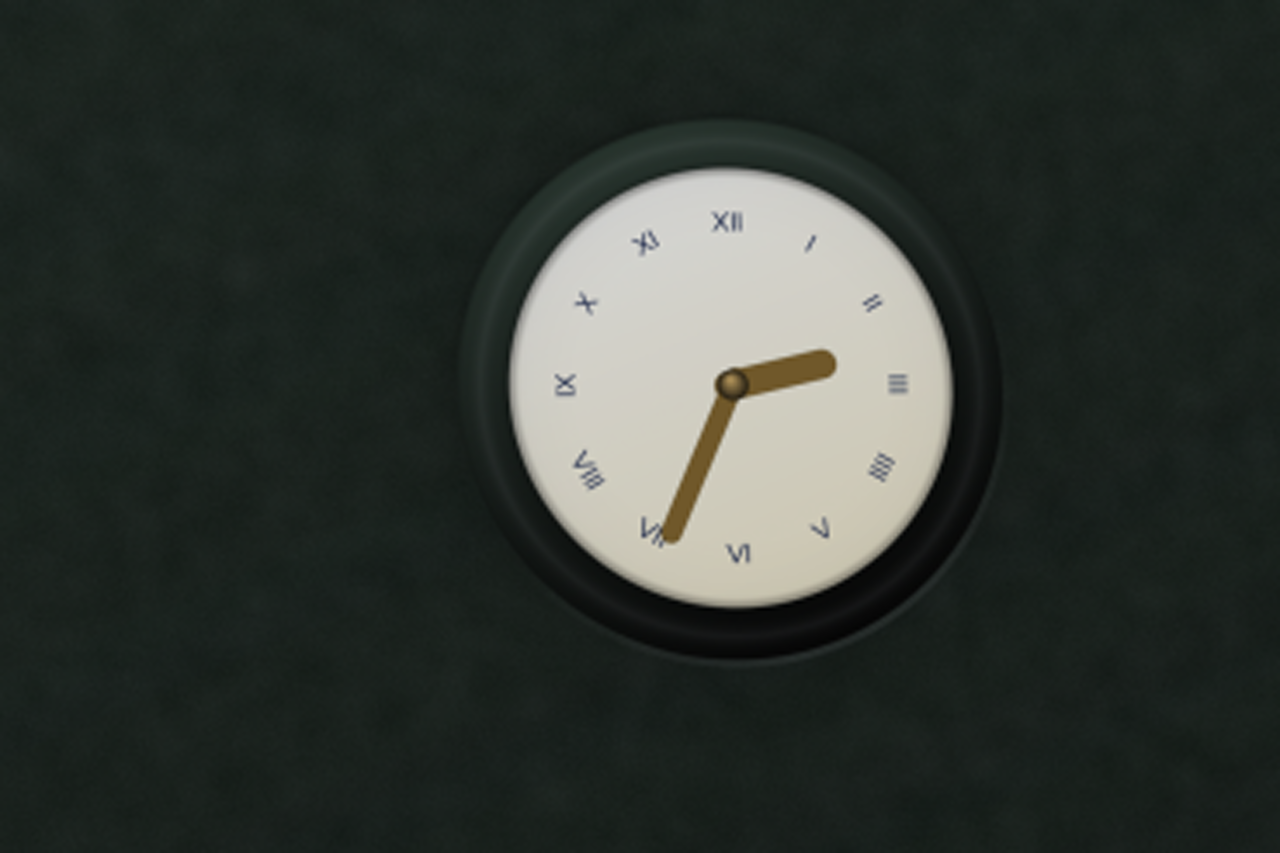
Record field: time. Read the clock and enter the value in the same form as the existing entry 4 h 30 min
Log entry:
2 h 34 min
